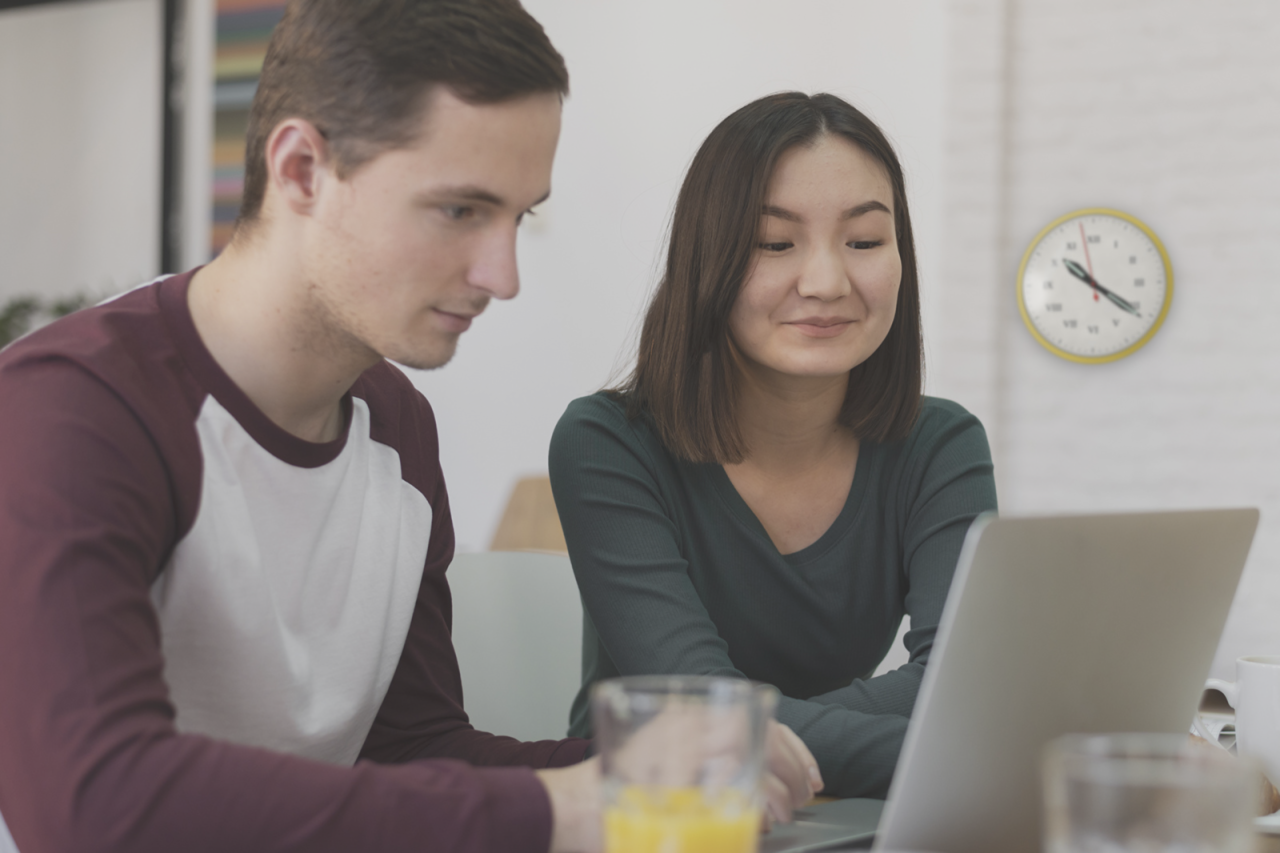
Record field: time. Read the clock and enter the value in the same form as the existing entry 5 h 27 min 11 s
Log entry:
10 h 20 min 58 s
